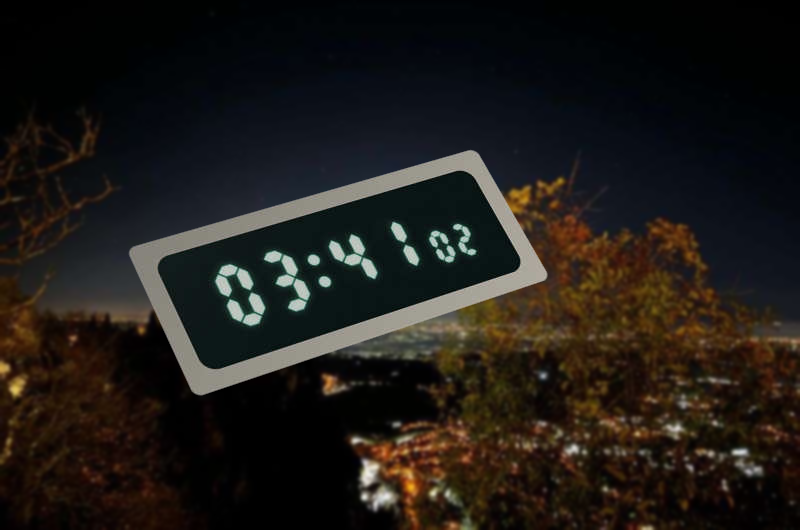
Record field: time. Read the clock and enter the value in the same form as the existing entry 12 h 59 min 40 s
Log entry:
3 h 41 min 02 s
